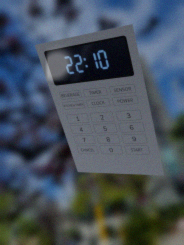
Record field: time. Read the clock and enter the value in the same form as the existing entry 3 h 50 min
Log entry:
22 h 10 min
